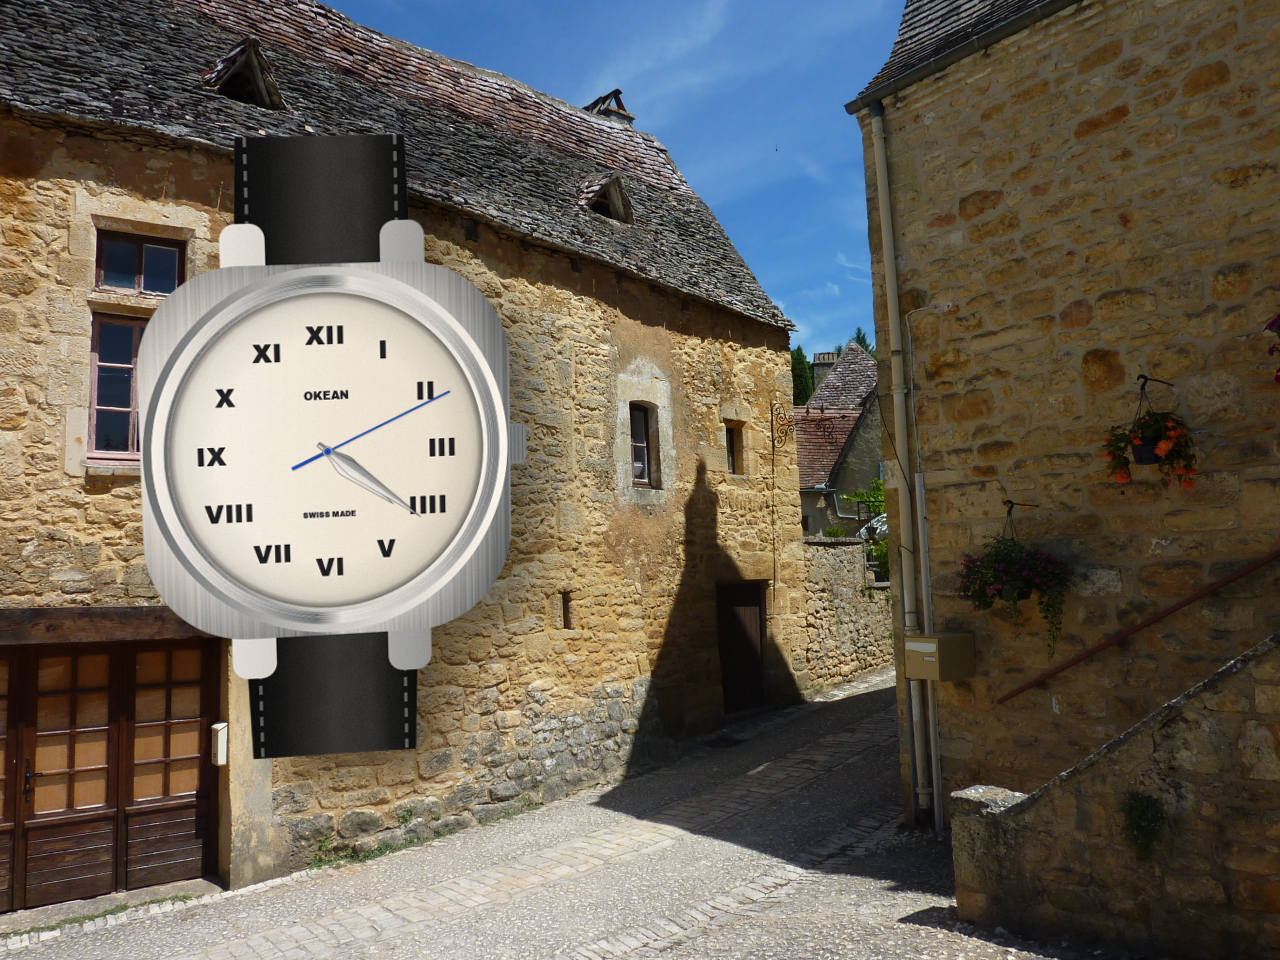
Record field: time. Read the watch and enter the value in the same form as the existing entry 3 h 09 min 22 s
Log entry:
4 h 21 min 11 s
